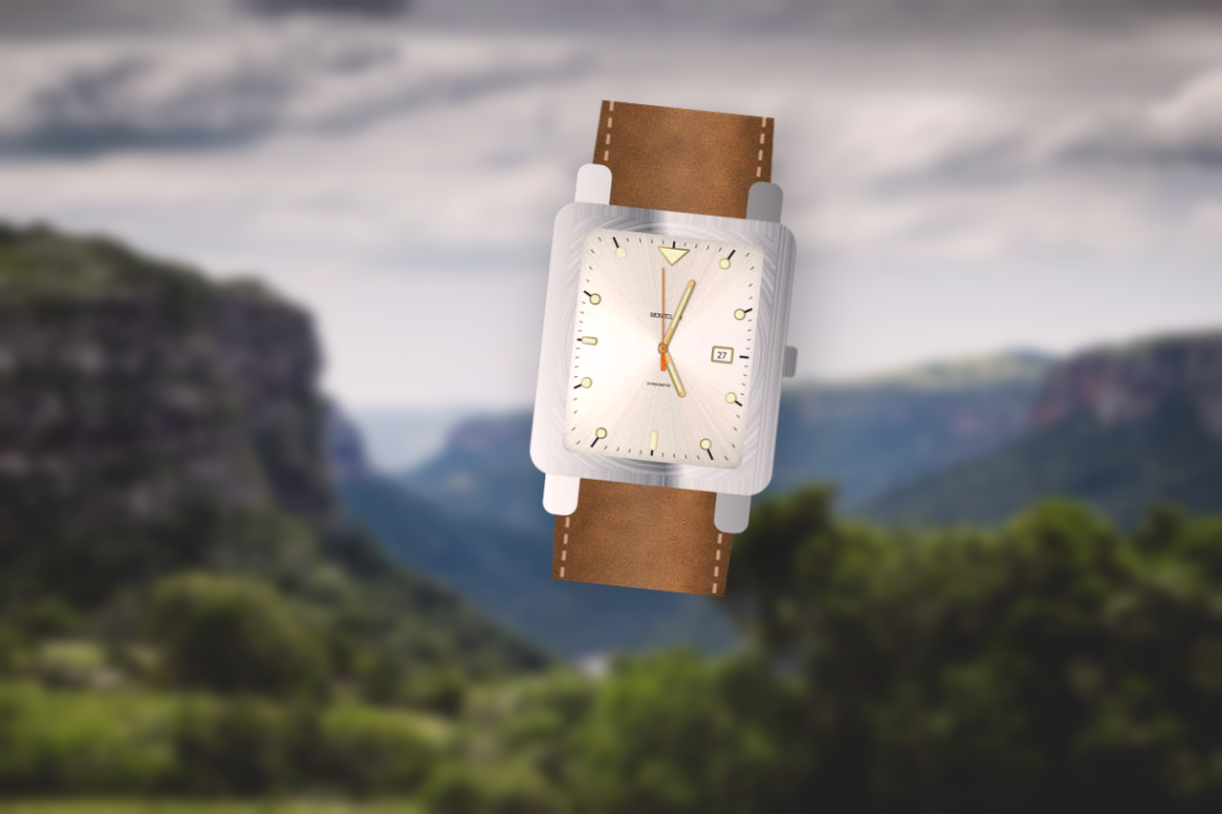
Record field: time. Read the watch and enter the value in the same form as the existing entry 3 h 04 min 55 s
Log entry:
5 h 02 min 59 s
